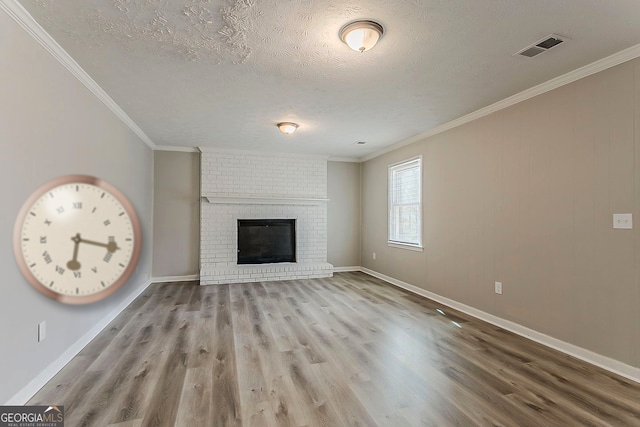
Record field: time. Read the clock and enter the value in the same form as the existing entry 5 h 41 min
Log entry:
6 h 17 min
